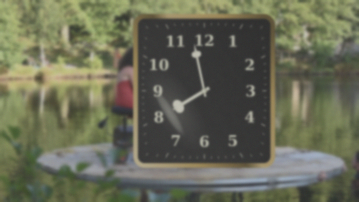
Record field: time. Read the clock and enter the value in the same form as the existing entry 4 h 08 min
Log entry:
7 h 58 min
